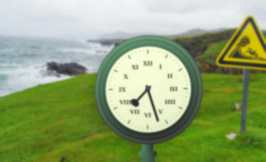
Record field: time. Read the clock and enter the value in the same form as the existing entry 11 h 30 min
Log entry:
7 h 27 min
